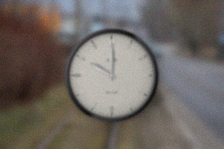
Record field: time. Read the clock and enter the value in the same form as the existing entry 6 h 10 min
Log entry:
10 h 00 min
